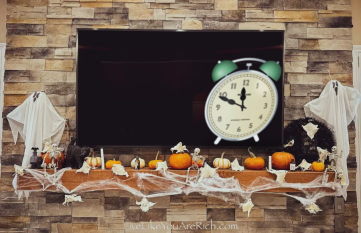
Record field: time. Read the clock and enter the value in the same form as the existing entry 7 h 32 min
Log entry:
11 h 49 min
